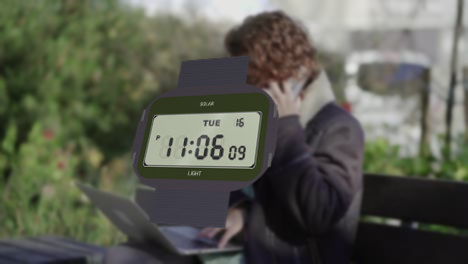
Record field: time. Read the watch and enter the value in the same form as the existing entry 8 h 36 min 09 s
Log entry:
11 h 06 min 09 s
